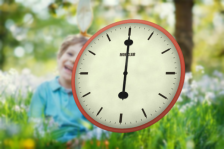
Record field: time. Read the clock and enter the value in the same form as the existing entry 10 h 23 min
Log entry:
6 h 00 min
